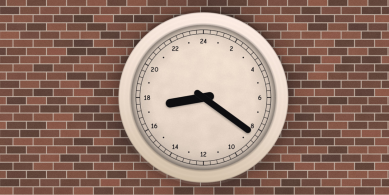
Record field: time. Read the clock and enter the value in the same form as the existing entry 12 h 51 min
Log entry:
17 h 21 min
